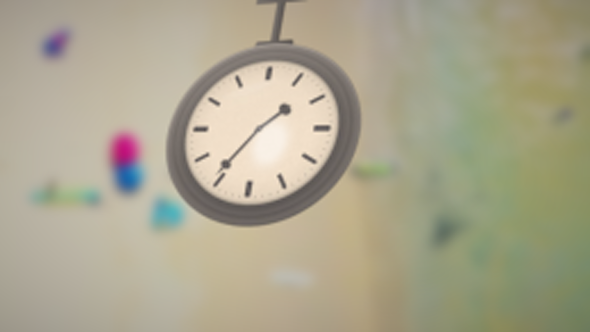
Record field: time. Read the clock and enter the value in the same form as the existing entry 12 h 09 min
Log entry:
1 h 36 min
